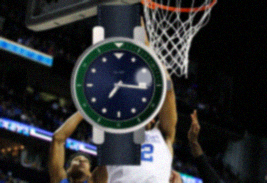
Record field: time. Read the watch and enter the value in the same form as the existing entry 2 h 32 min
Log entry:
7 h 16 min
